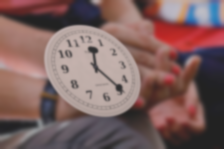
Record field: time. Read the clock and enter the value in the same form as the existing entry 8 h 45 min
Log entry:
12 h 24 min
